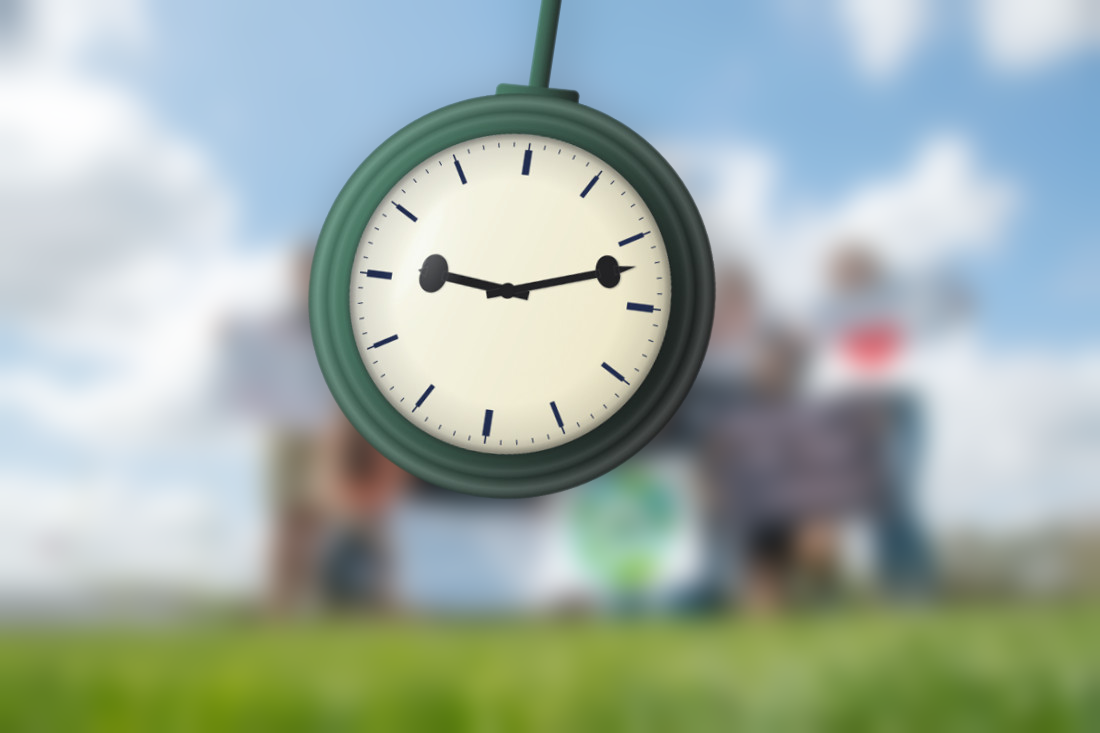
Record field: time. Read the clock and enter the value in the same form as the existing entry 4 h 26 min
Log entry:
9 h 12 min
